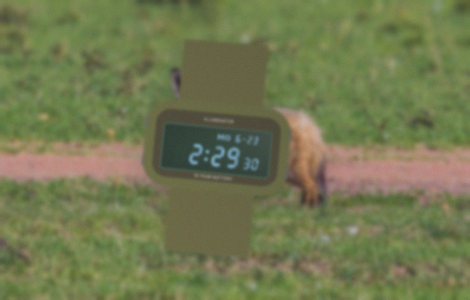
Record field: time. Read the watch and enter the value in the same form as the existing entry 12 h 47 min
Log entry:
2 h 29 min
